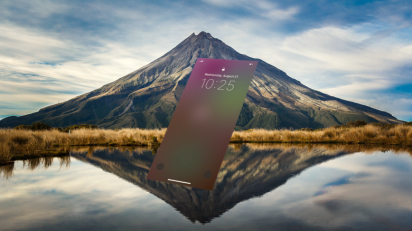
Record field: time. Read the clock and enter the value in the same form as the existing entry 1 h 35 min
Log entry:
10 h 25 min
